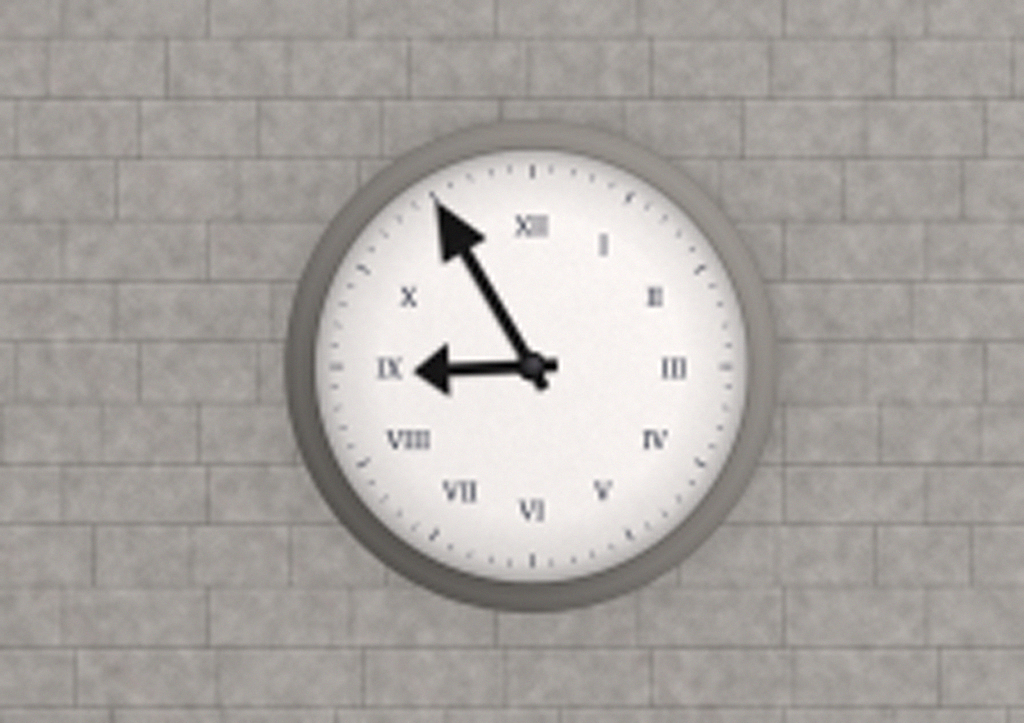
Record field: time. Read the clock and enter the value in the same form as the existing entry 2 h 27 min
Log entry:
8 h 55 min
